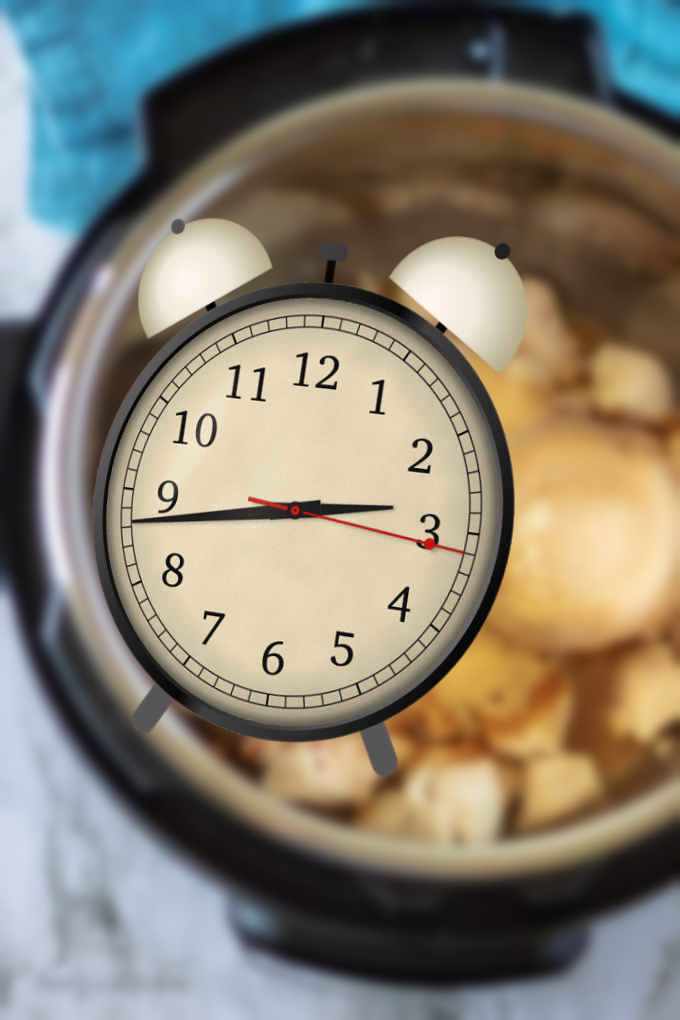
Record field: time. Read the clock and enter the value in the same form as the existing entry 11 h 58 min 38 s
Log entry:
2 h 43 min 16 s
